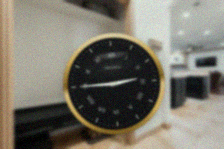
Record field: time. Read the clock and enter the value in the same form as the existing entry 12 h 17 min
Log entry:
2 h 45 min
